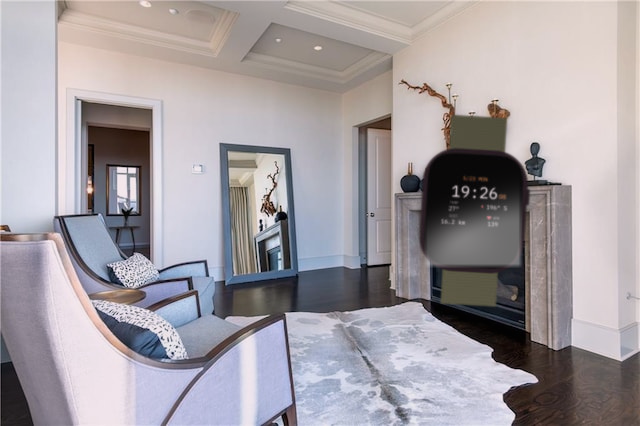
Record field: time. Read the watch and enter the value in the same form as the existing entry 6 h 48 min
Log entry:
19 h 26 min
